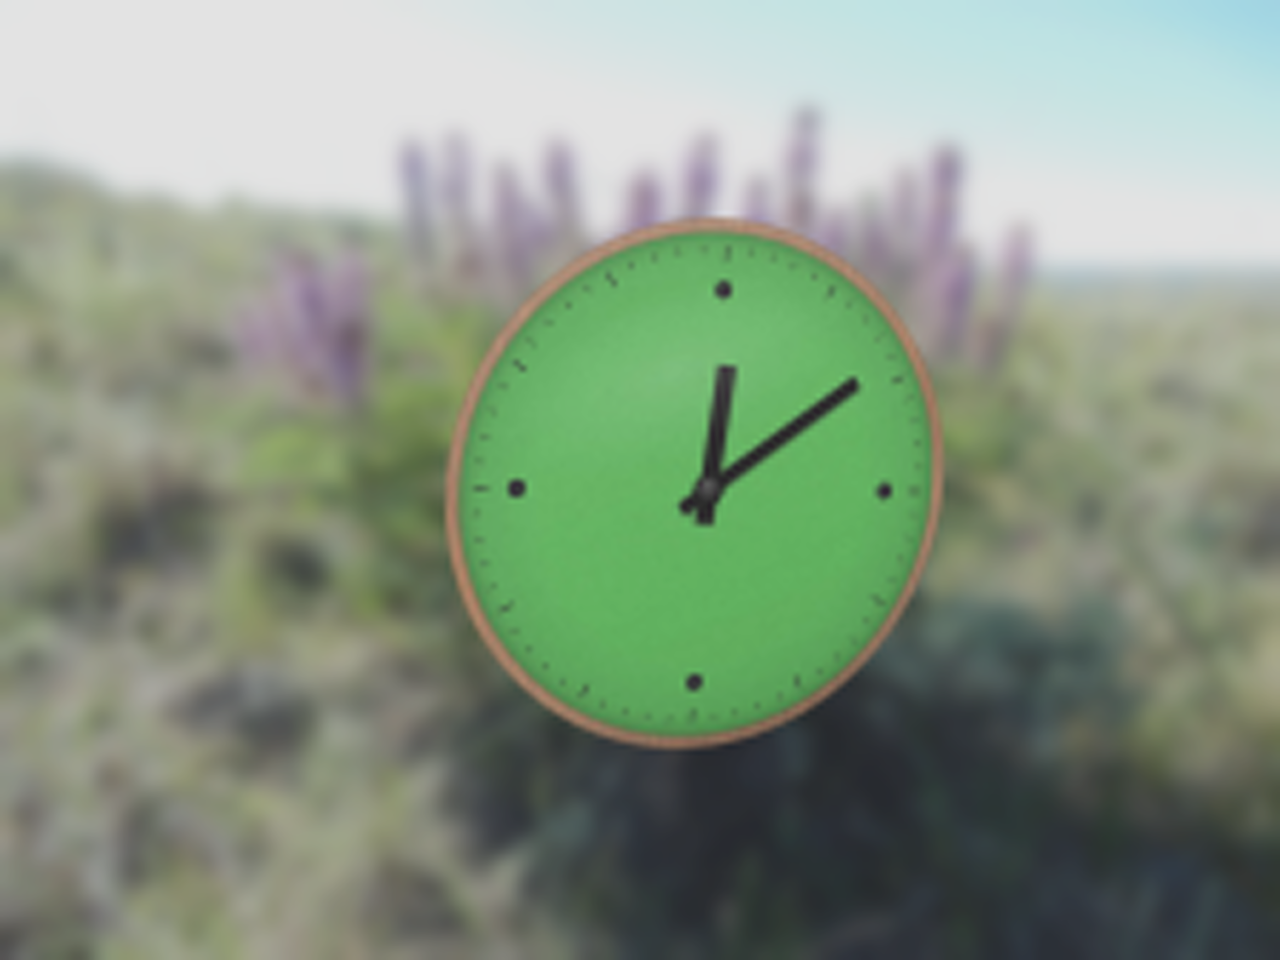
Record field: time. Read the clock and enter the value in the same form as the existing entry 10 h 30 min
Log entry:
12 h 09 min
